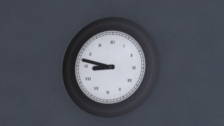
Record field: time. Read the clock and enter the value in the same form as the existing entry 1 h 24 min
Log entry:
8 h 47 min
